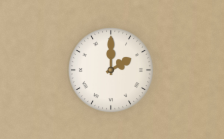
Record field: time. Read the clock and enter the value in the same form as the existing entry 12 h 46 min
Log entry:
2 h 00 min
